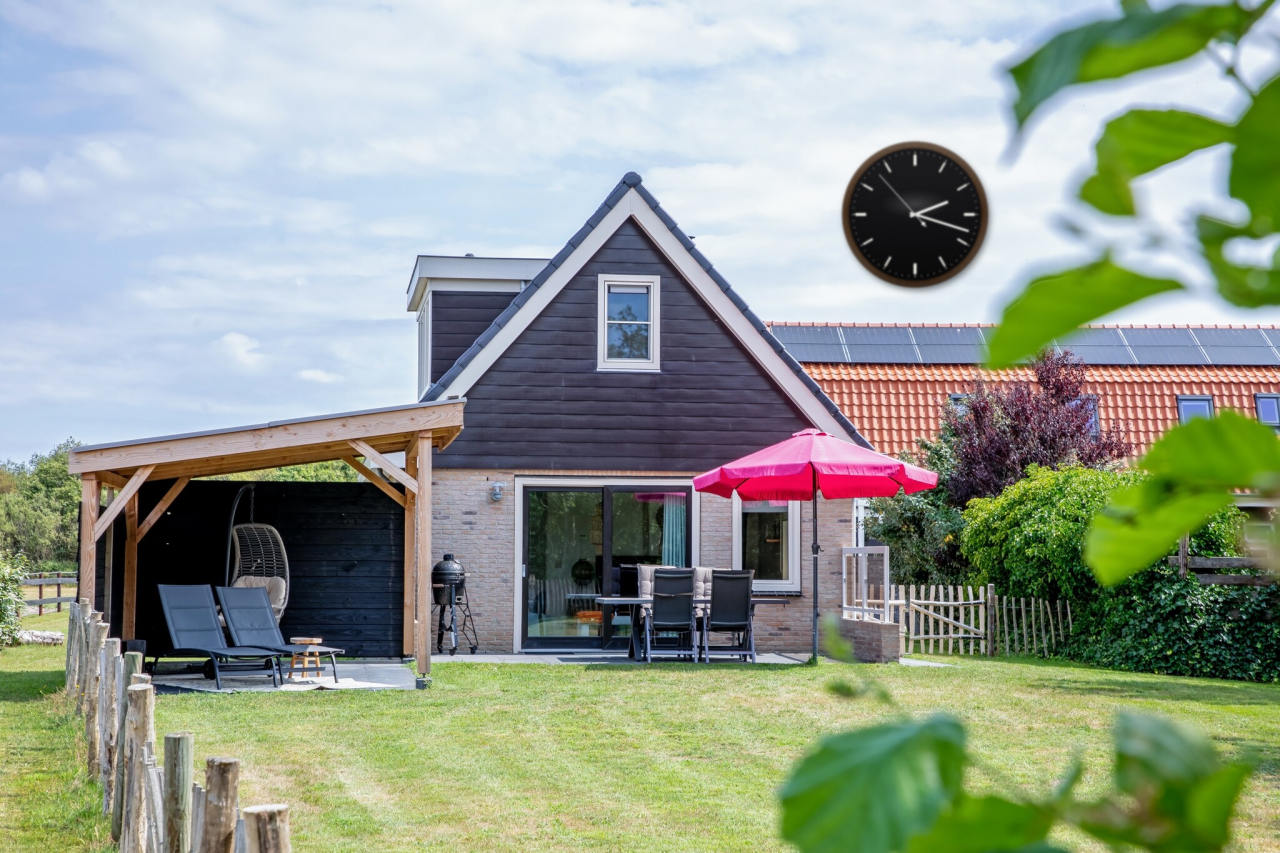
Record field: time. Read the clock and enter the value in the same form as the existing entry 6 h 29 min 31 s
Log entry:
2 h 17 min 53 s
